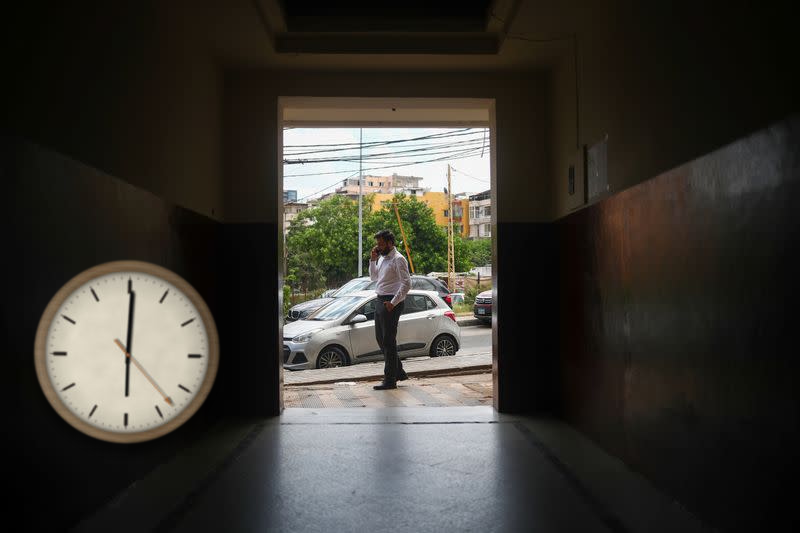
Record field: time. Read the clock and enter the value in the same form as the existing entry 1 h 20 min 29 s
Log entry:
6 h 00 min 23 s
